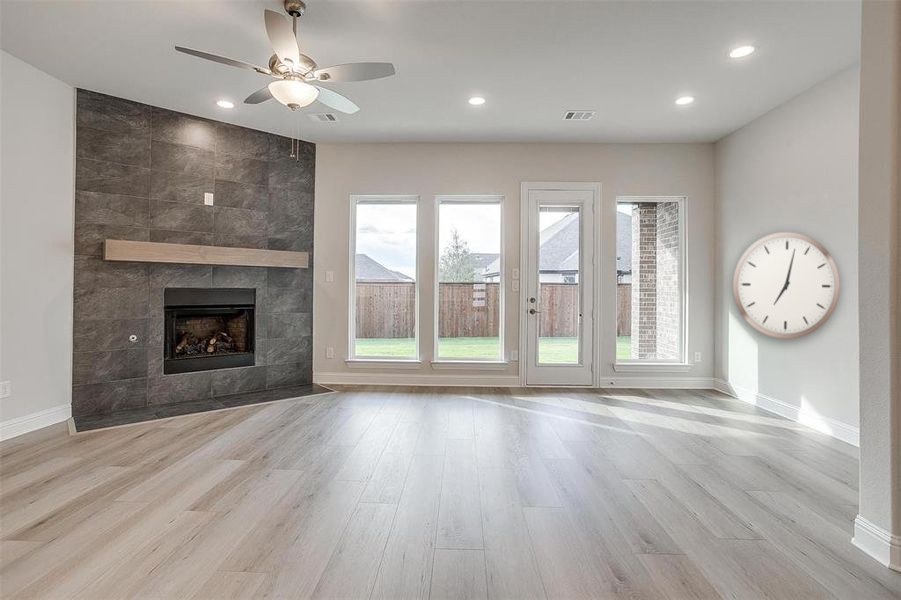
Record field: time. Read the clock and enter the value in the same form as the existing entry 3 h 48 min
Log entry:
7 h 02 min
